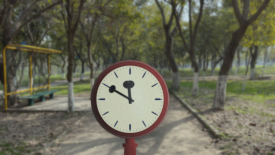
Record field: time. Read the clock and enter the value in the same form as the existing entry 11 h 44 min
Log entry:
11 h 50 min
